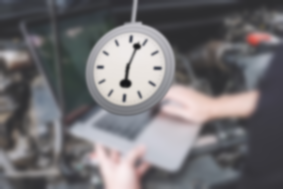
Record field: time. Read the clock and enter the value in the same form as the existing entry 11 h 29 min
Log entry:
6 h 03 min
